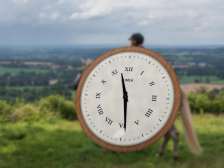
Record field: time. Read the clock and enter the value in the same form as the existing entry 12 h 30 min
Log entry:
11 h 29 min
